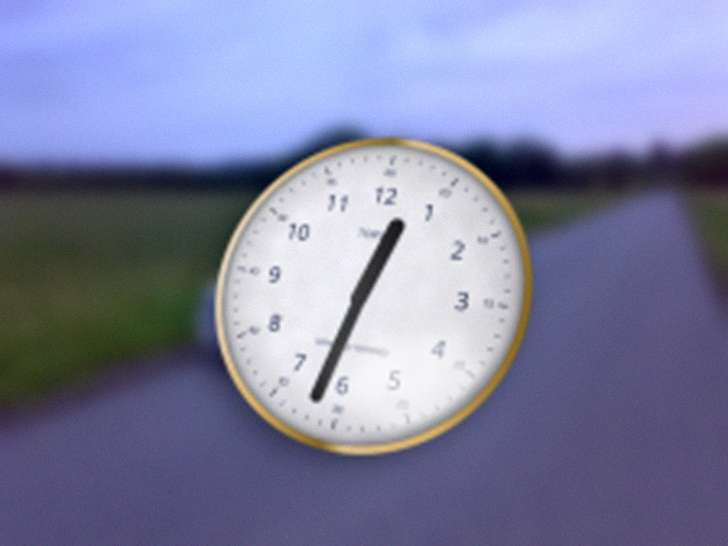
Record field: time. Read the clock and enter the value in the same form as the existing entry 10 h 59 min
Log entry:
12 h 32 min
